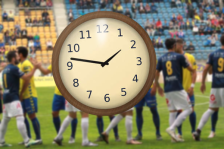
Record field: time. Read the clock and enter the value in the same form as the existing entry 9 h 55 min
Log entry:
1 h 47 min
